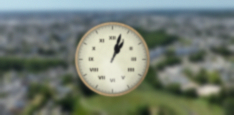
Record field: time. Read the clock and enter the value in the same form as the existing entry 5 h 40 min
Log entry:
1 h 03 min
